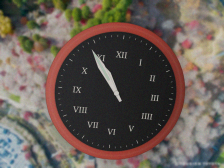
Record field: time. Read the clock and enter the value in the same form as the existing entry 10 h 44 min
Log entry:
10 h 54 min
